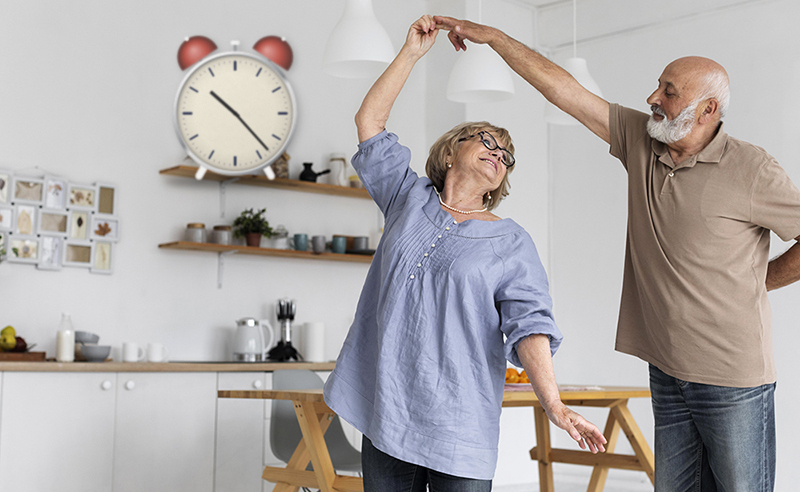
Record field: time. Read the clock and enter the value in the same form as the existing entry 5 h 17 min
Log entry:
10 h 23 min
